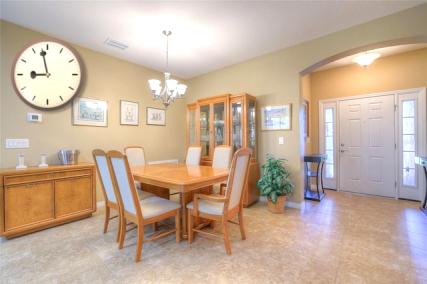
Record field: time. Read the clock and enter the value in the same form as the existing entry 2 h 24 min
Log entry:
8 h 58 min
